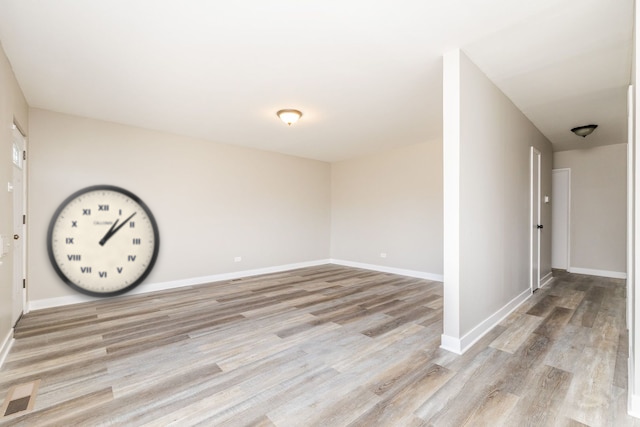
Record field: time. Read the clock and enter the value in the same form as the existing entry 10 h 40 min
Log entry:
1 h 08 min
